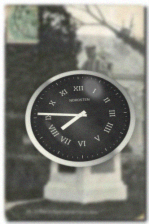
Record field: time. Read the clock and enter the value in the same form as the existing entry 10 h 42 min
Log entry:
7 h 46 min
